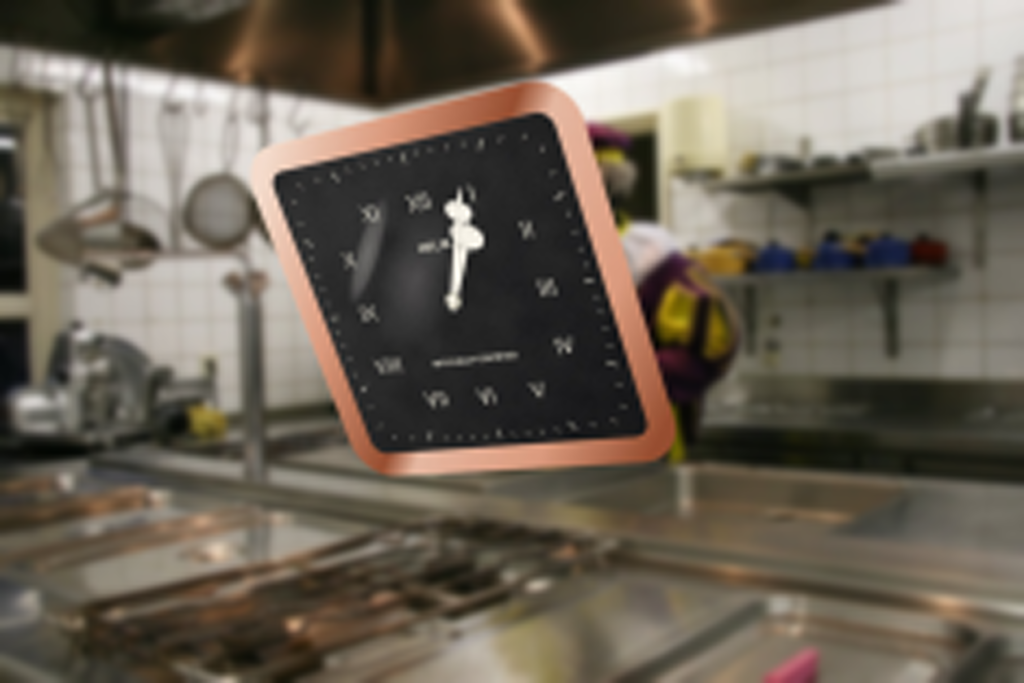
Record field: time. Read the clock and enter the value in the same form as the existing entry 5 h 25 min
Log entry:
1 h 04 min
